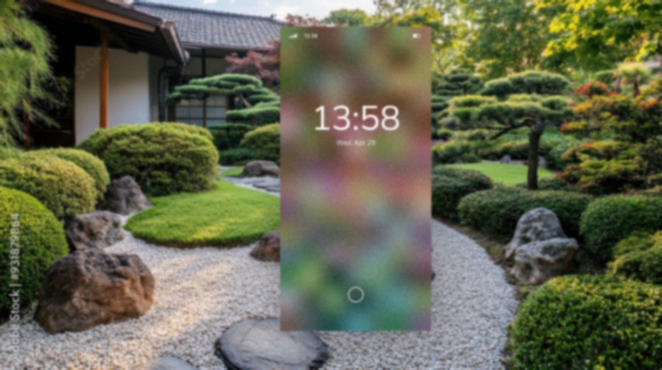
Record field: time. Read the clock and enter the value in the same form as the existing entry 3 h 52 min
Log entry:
13 h 58 min
